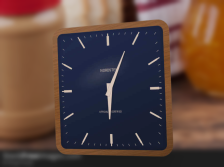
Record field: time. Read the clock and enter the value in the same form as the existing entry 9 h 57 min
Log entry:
6 h 04 min
